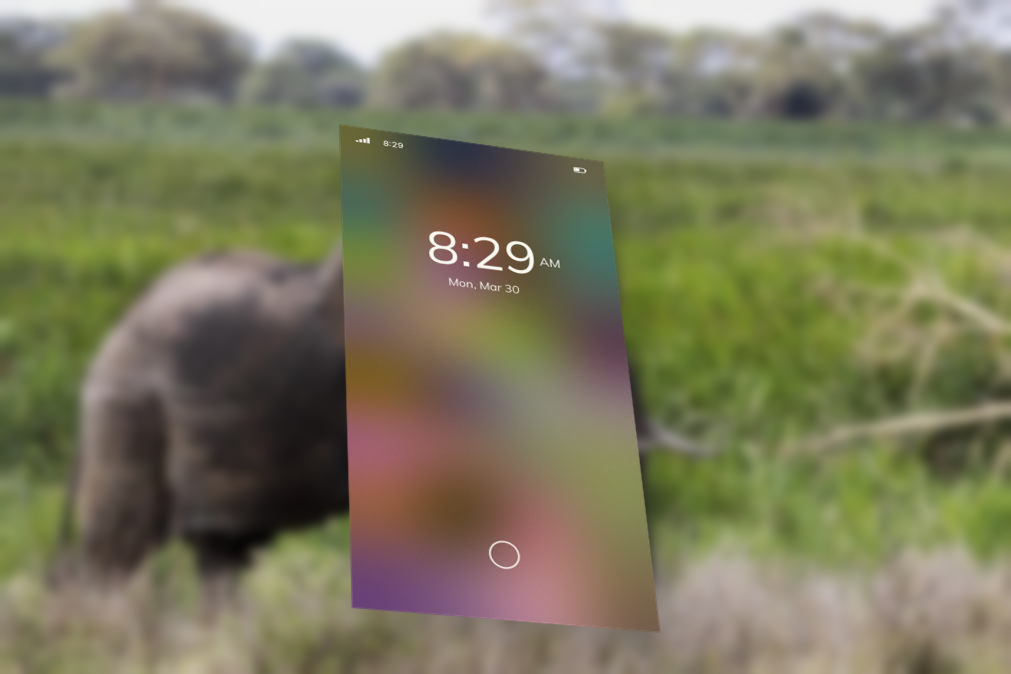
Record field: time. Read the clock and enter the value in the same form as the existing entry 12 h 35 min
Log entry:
8 h 29 min
